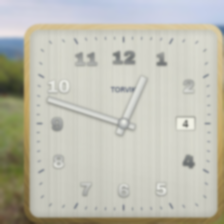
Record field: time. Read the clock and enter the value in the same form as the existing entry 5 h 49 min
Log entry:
12 h 48 min
